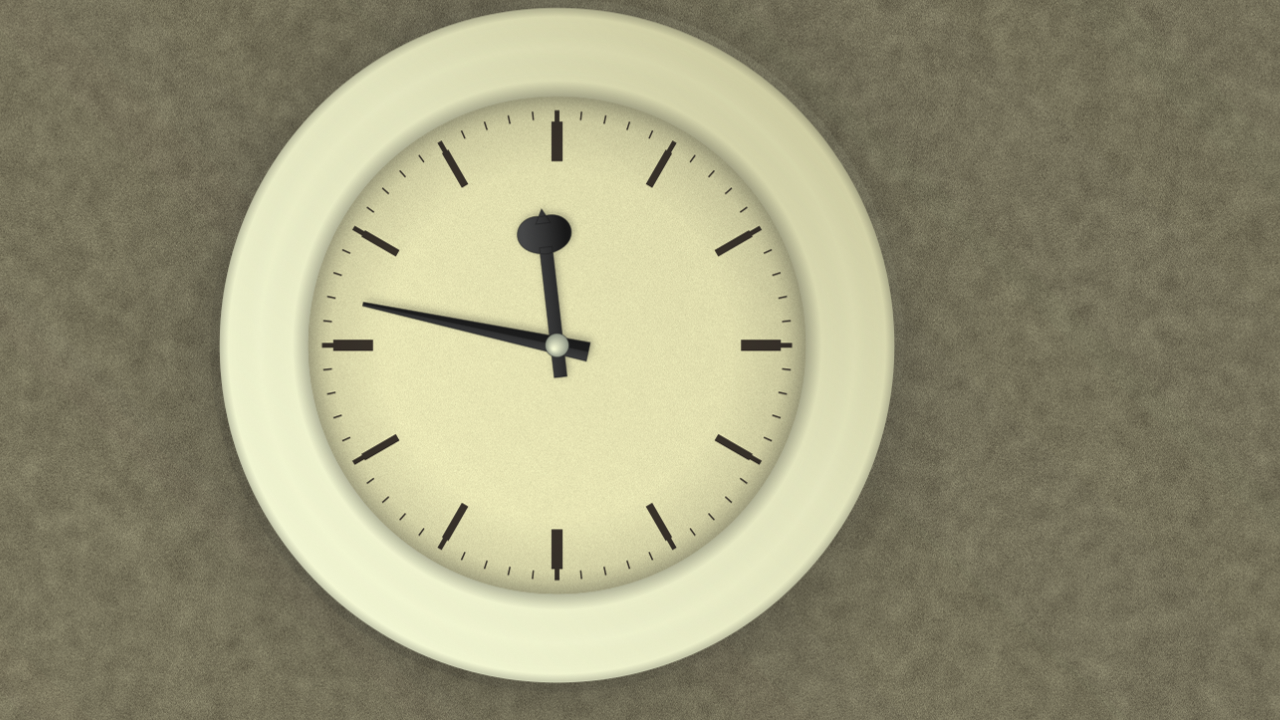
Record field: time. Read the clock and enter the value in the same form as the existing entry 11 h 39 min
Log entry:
11 h 47 min
